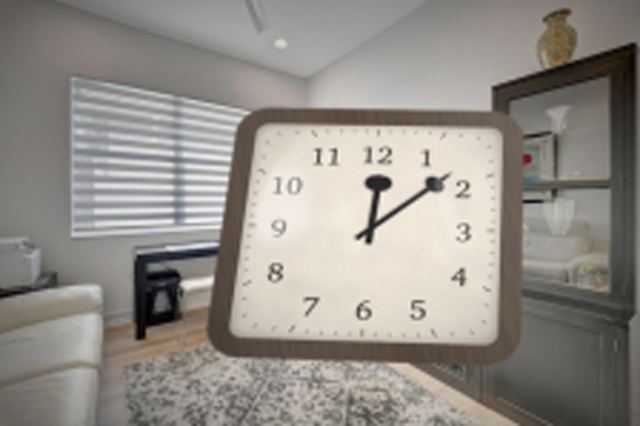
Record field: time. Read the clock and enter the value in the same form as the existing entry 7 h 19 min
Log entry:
12 h 08 min
